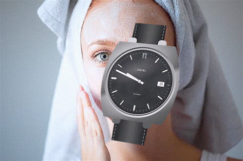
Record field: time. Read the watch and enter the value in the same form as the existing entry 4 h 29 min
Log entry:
9 h 48 min
